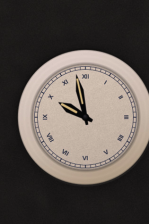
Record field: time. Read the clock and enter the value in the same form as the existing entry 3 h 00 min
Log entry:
9 h 58 min
